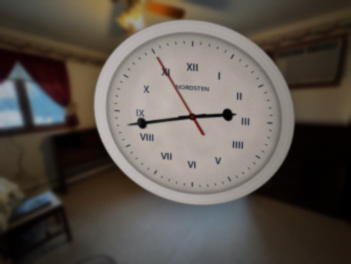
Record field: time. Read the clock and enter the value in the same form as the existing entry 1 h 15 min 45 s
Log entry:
2 h 42 min 55 s
